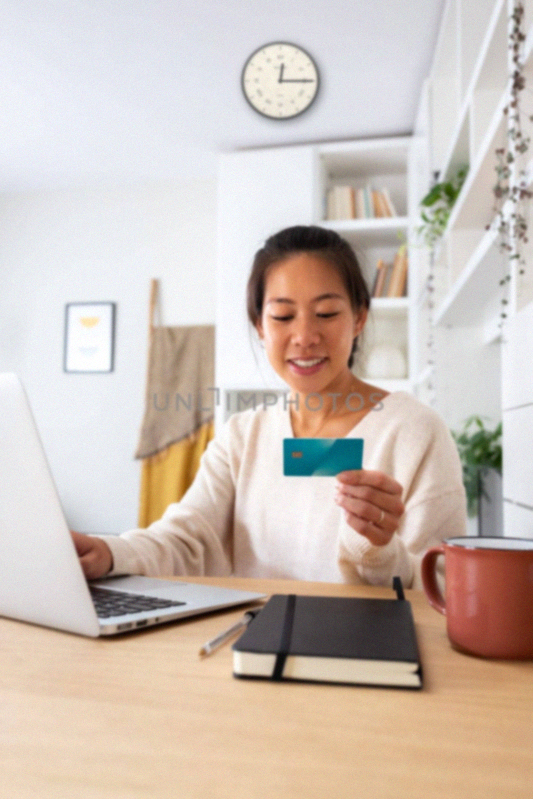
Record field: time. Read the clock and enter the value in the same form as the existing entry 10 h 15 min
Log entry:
12 h 15 min
